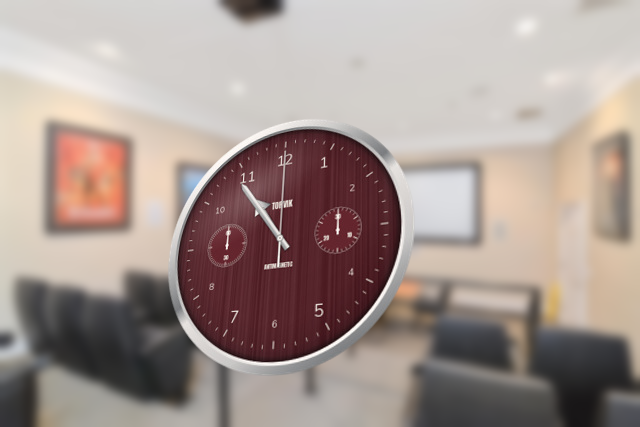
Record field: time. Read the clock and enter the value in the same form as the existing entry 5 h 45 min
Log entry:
10 h 54 min
